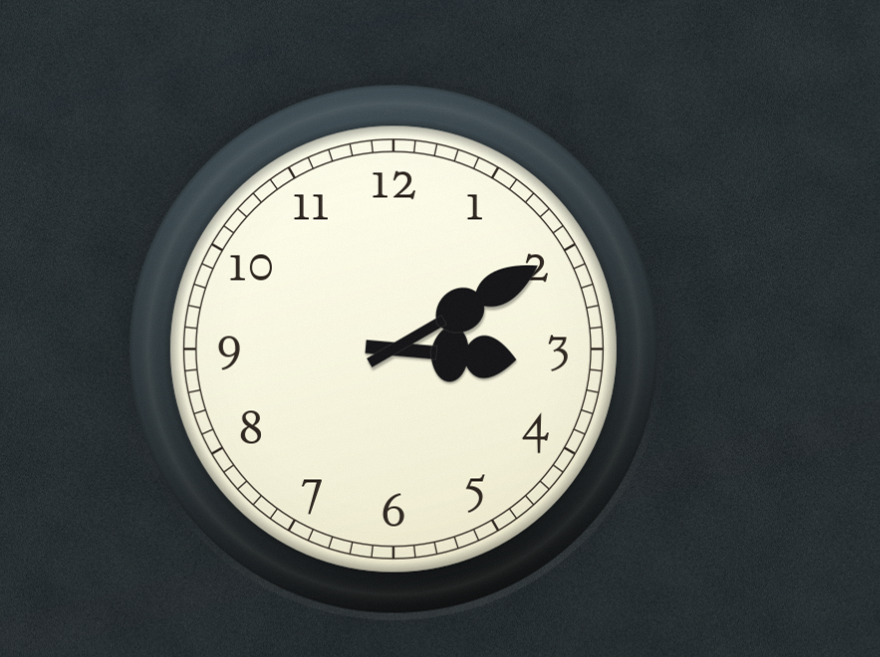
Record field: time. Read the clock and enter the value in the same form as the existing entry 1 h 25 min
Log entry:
3 h 10 min
